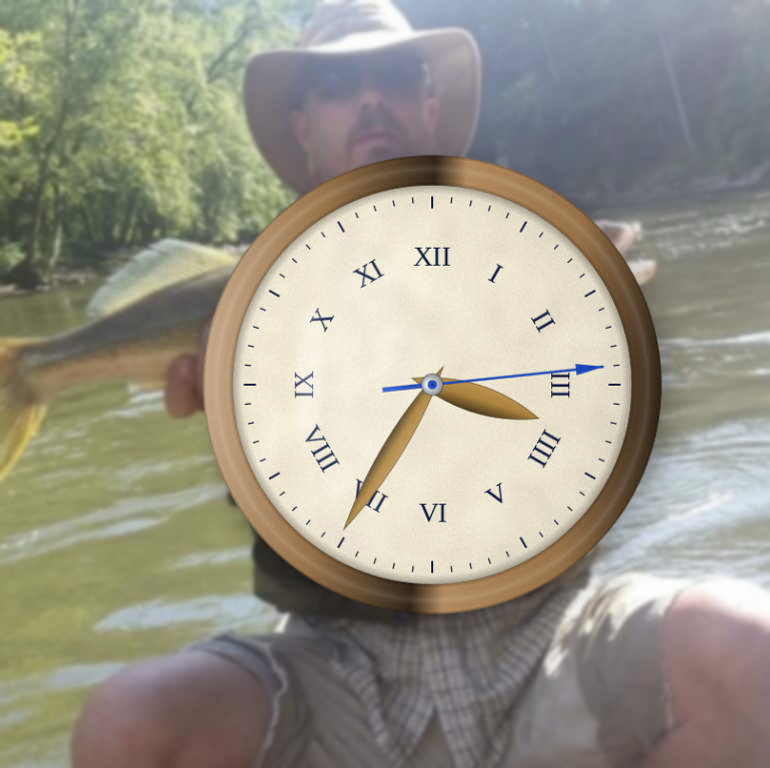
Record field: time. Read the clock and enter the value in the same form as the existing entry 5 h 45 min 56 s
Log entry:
3 h 35 min 14 s
